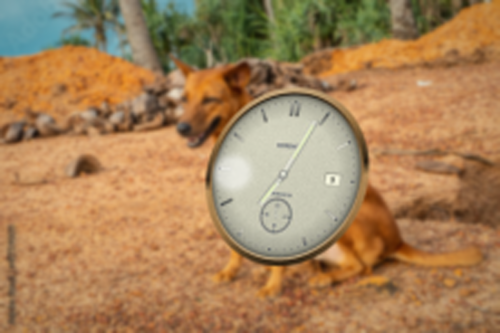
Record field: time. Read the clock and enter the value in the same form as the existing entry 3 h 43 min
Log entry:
7 h 04 min
